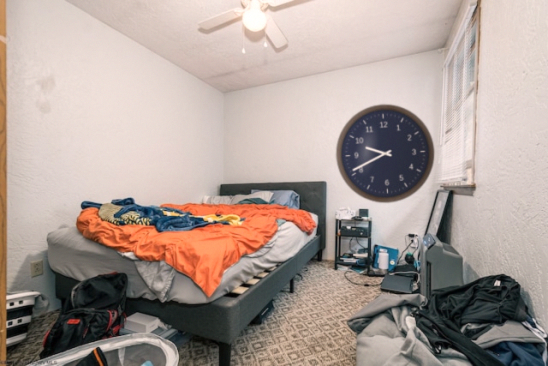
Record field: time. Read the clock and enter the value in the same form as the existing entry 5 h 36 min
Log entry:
9 h 41 min
